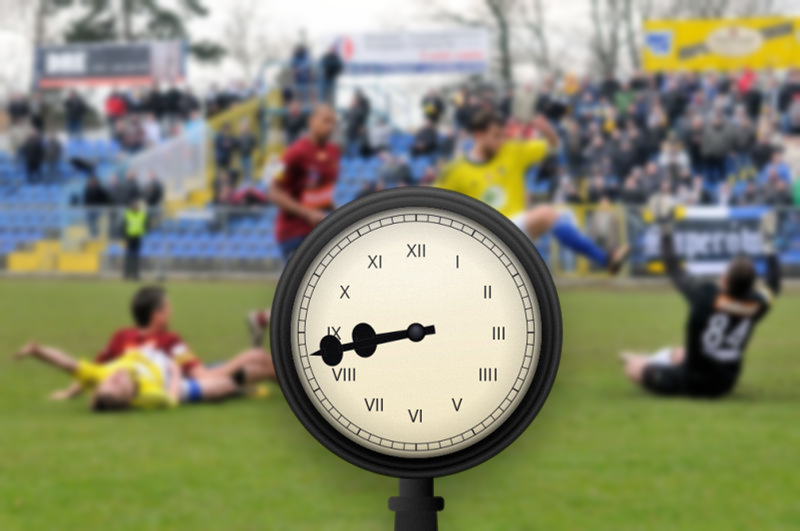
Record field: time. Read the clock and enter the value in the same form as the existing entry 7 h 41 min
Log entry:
8 h 43 min
